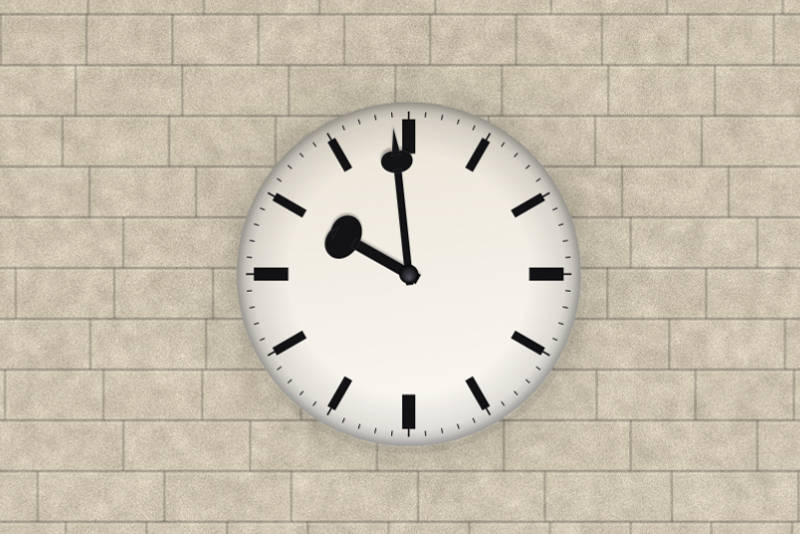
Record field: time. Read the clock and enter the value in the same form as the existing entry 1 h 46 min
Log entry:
9 h 59 min
